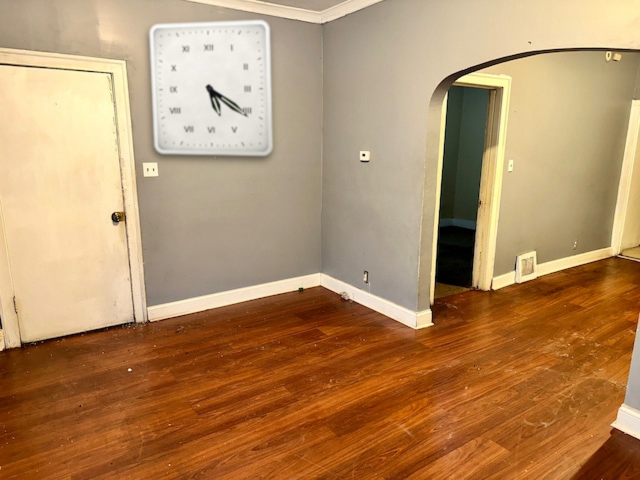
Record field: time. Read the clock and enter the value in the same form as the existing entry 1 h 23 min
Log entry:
5 h 21 min
